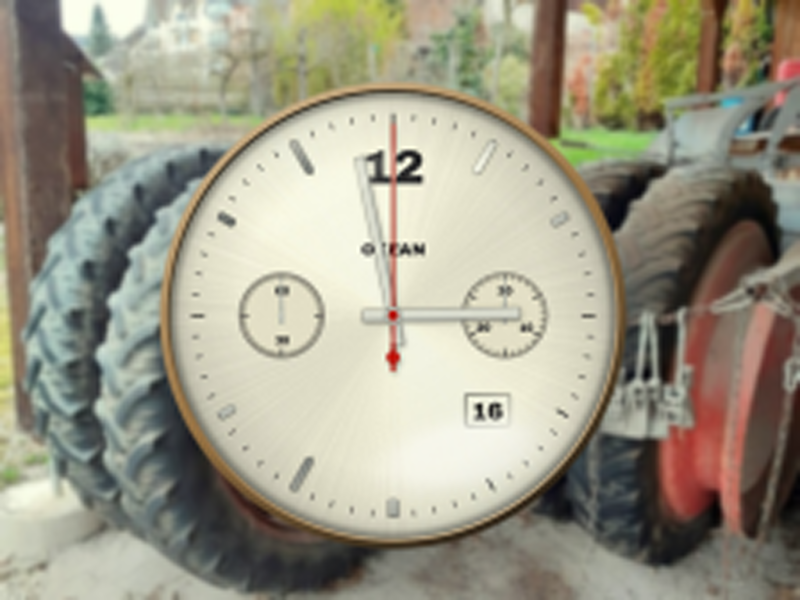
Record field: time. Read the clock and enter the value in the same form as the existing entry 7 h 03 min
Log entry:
2 h 58 min
